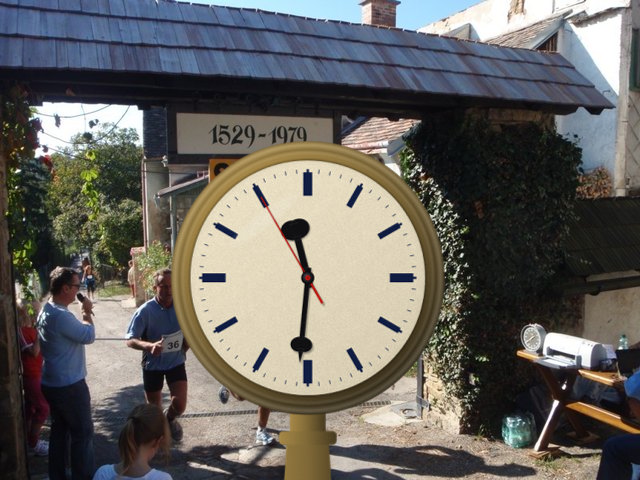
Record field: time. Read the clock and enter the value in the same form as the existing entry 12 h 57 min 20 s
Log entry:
11 h 30 min 55 s
